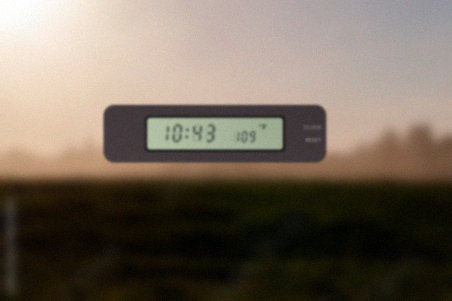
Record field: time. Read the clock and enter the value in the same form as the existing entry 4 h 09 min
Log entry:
10 h 43 min
